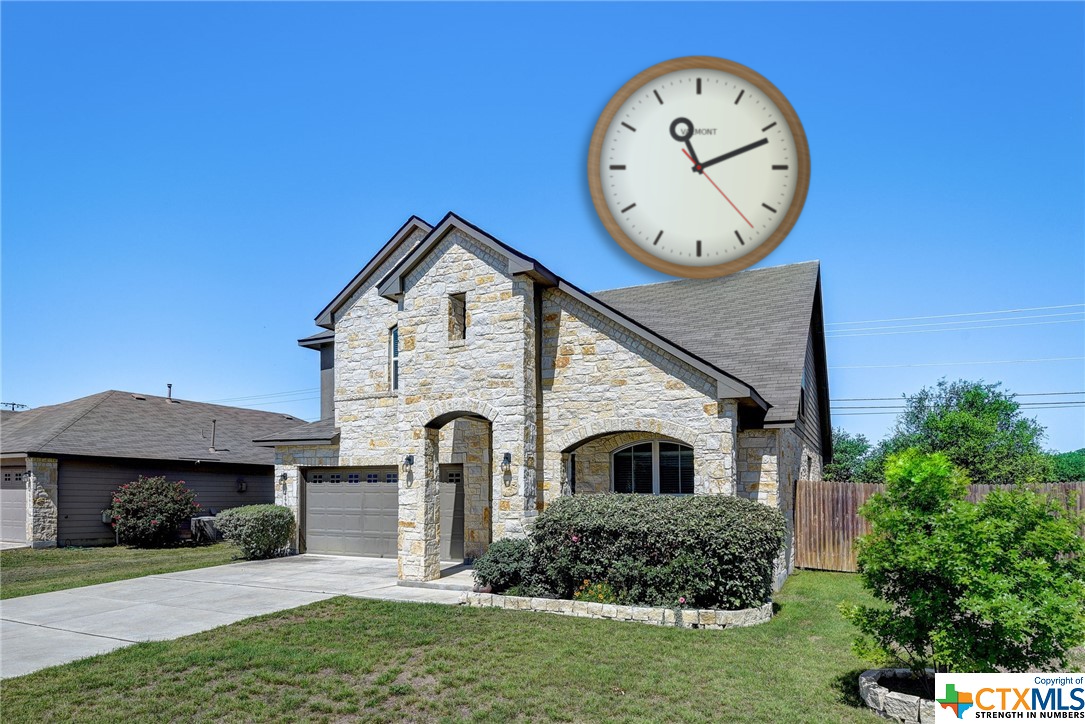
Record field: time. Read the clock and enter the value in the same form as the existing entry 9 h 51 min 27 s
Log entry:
11 h 11 min 23 s
